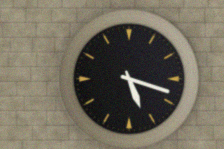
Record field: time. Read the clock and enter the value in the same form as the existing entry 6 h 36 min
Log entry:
5 h 18 min
